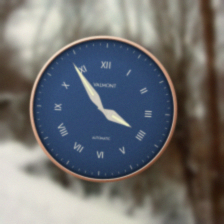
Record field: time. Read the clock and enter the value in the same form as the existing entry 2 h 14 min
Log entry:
3 h 54 min
